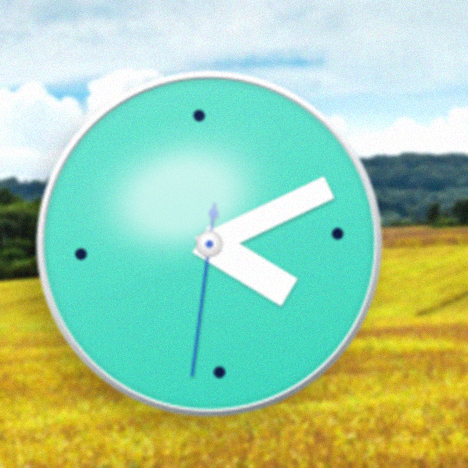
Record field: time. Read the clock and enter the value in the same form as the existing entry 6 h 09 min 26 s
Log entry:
4 h 11 min 32 s
